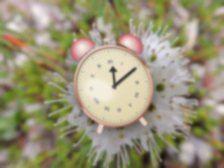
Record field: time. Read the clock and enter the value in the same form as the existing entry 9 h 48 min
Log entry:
12 h 10 min
